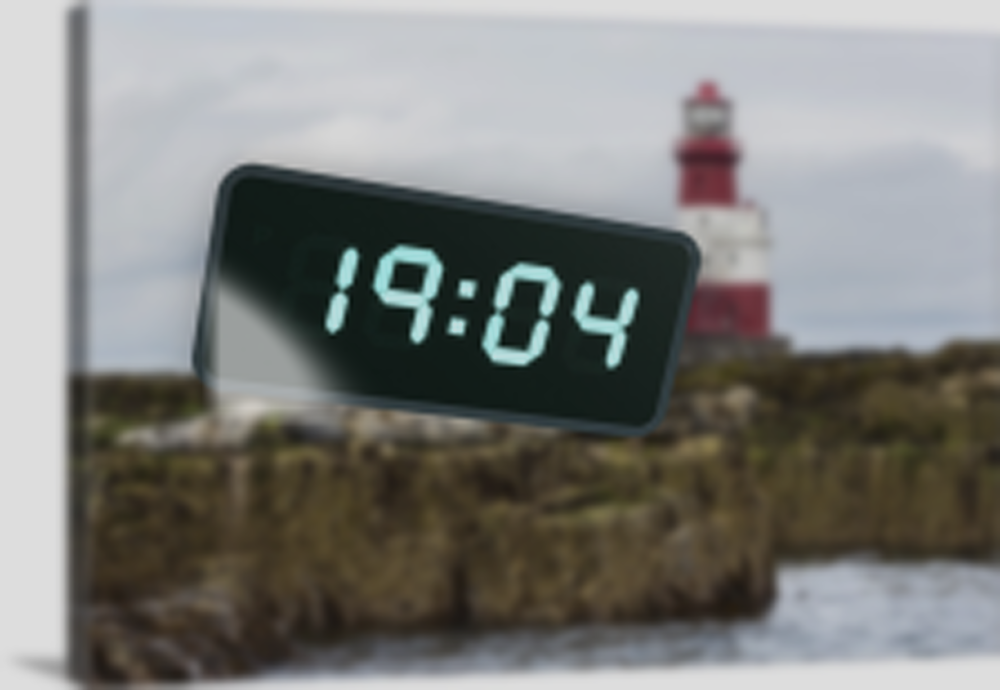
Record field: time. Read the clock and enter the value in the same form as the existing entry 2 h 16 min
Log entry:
19 h 04 min
